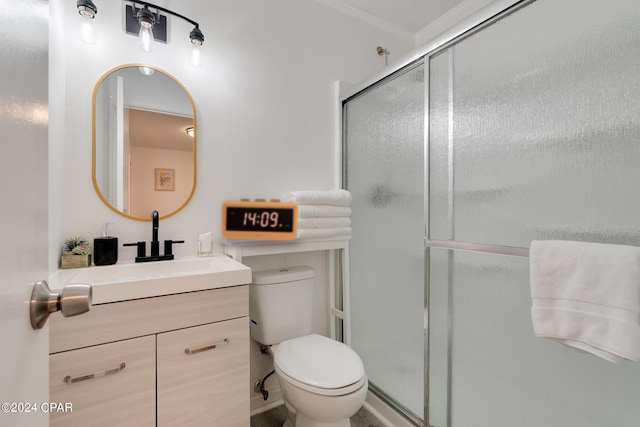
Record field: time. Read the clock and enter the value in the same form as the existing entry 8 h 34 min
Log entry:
14 h 09 min
